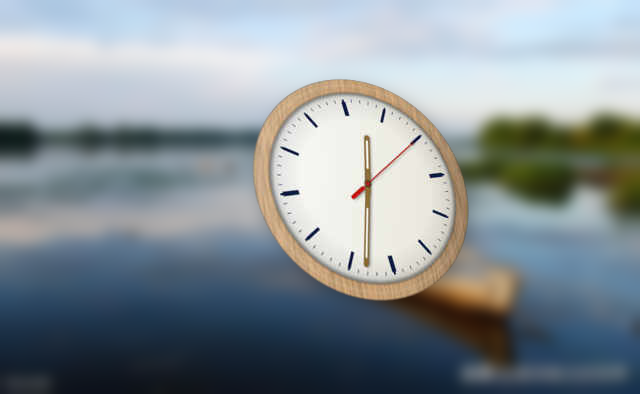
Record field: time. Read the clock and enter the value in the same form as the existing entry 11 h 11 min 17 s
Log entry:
12 h 33 min 10 s
